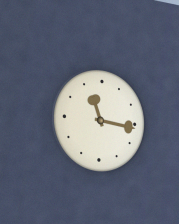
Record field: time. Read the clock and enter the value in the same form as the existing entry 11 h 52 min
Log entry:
11 h 16 min
